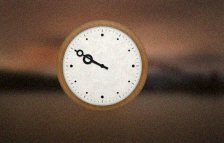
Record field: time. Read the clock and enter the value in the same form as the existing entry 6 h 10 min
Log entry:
9 h 50 min
